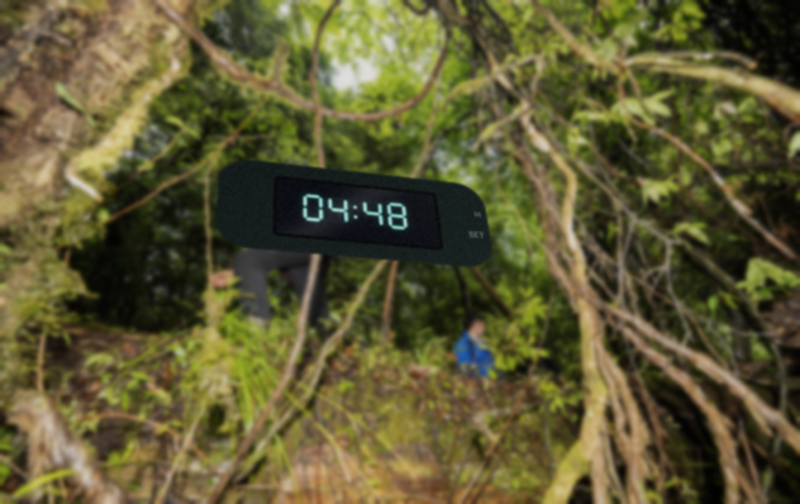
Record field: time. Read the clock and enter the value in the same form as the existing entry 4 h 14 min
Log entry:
4 h 48 min
